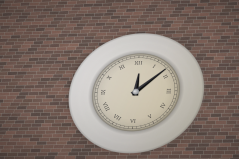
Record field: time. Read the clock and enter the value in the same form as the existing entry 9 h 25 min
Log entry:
12 h 08 min
